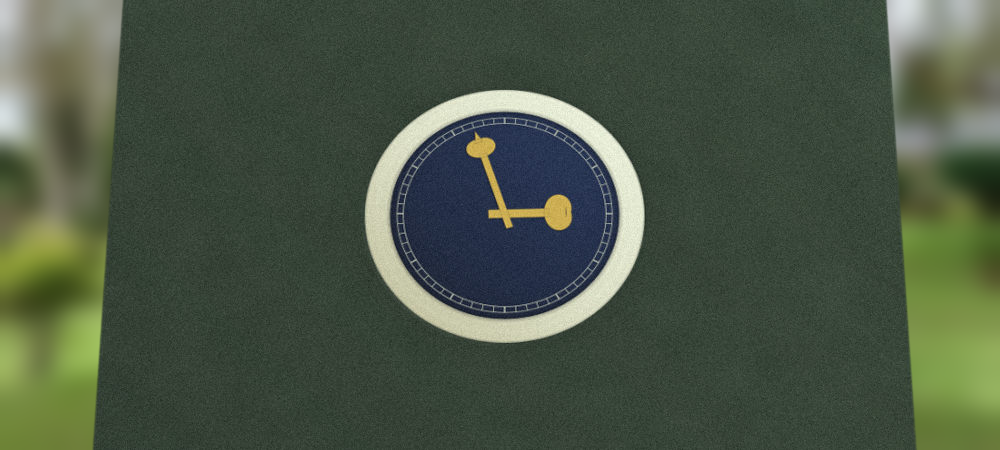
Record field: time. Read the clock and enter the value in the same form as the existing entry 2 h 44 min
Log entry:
2 h 57 min
